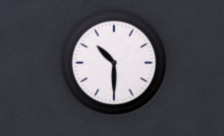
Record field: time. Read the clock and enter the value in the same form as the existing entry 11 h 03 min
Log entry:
10 h 30 min
